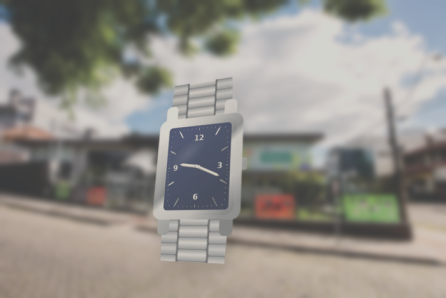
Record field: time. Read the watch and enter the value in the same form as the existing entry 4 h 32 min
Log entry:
9 h 19 min
